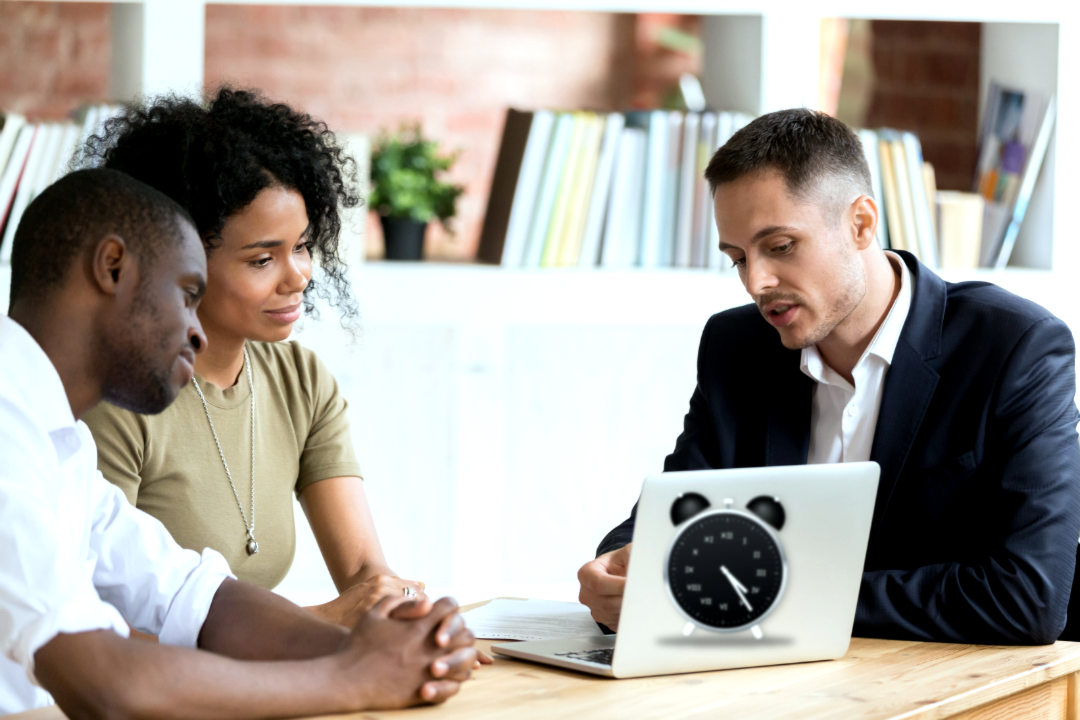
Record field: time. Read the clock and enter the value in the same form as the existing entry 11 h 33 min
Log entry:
4 h 24 min
